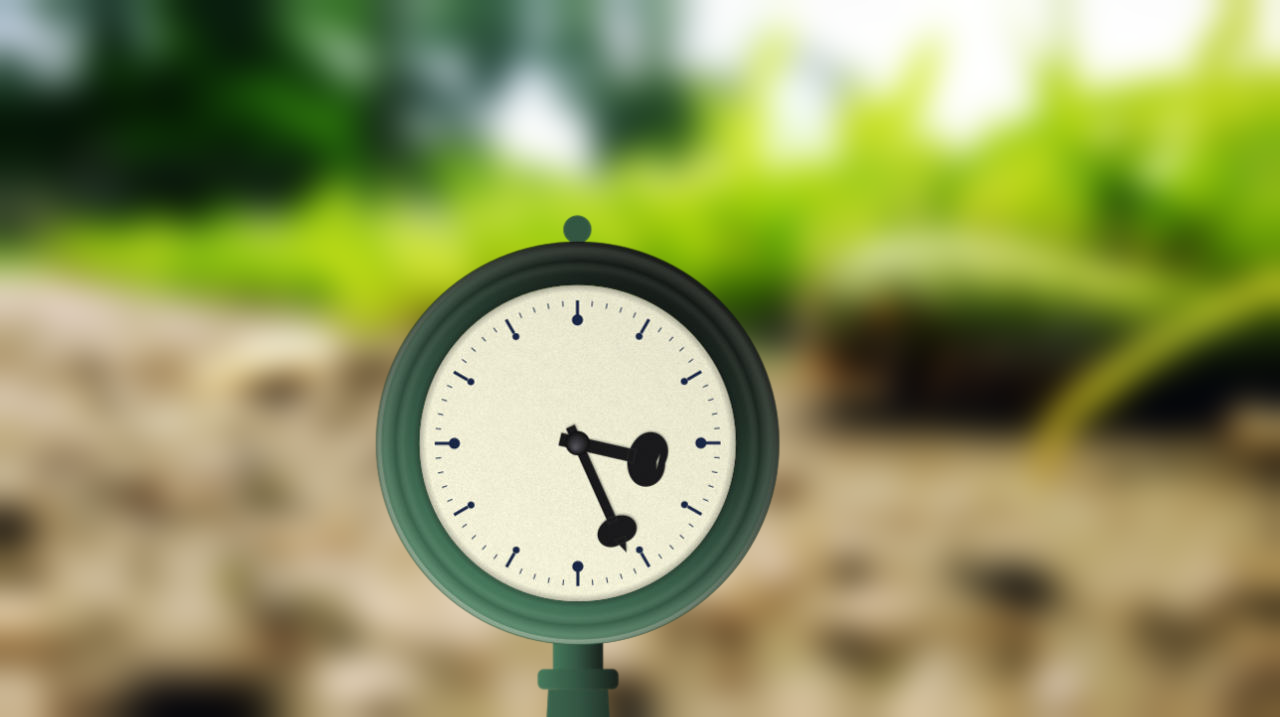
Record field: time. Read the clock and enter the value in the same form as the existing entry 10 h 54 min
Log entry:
3 h 26 min
